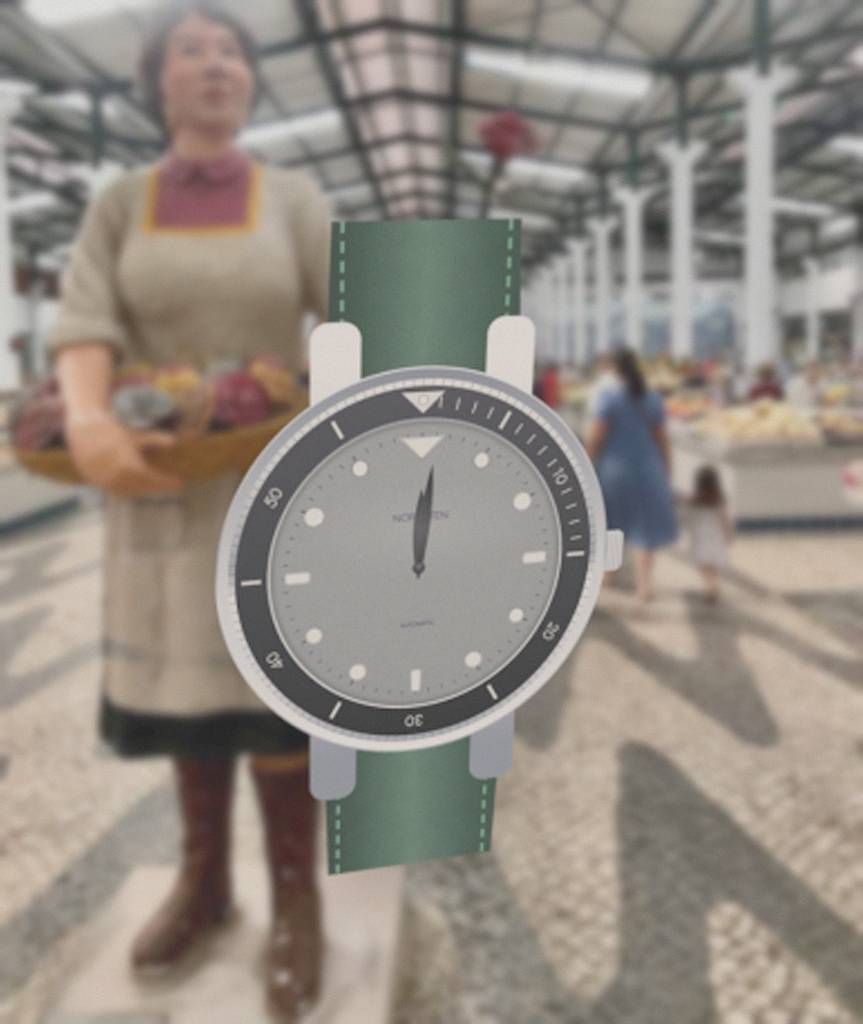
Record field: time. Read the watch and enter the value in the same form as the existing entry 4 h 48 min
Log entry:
12 h 01 min
